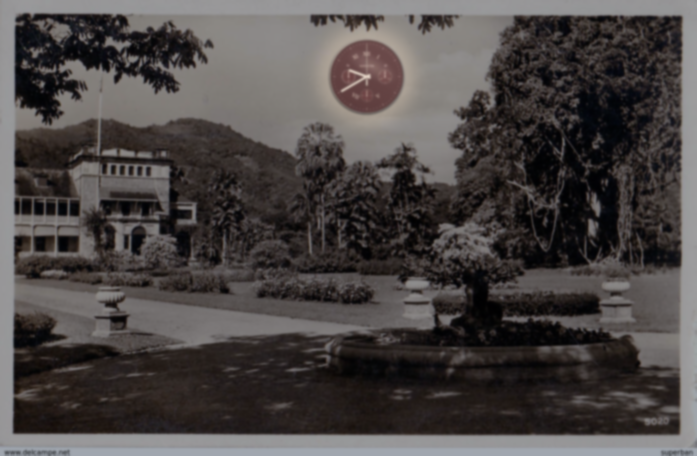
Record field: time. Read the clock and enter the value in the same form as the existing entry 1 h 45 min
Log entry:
9 h 40 min
